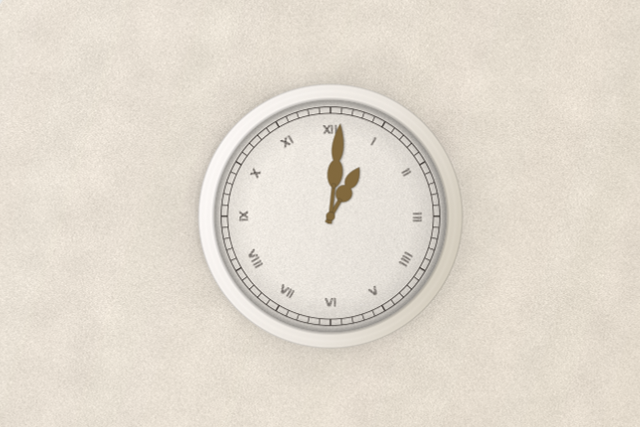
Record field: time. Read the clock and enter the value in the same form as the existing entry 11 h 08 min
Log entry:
1 h 01 min
